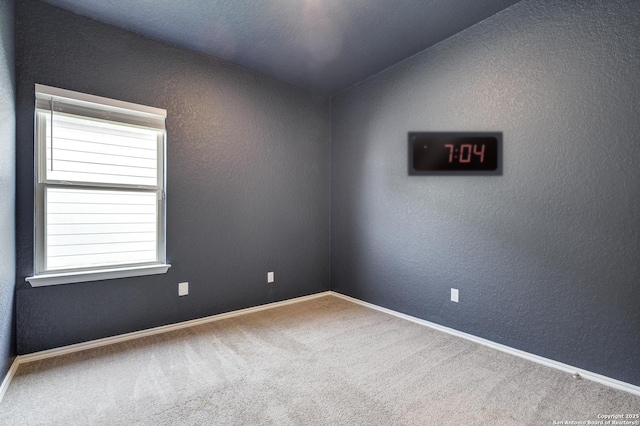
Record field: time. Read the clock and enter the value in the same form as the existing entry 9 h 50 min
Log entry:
7 h 04 min
